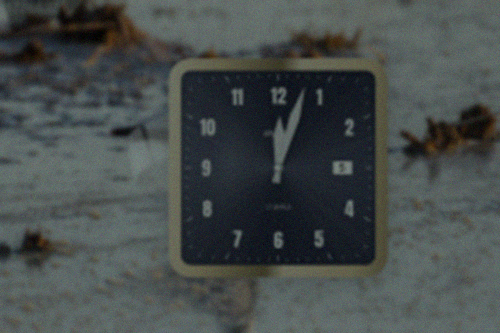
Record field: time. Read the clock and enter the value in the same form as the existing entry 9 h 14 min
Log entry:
12 h 03 min
